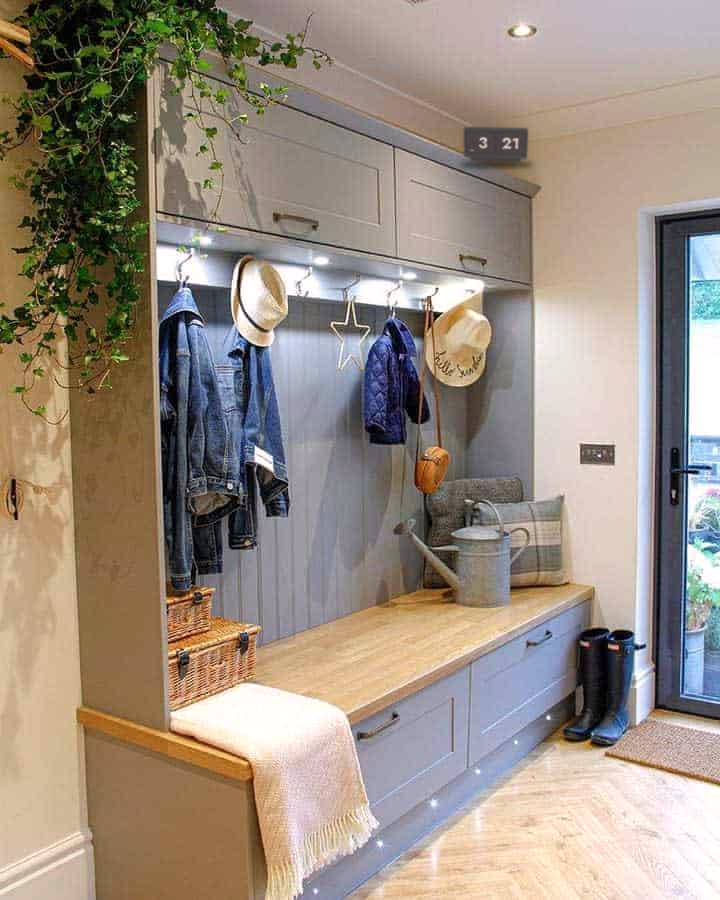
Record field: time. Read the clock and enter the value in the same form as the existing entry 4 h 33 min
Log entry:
3 h 21 min
